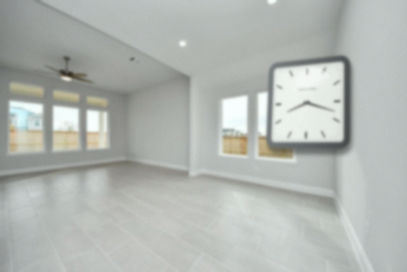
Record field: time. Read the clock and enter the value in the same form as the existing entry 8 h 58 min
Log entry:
8 h 18 min
